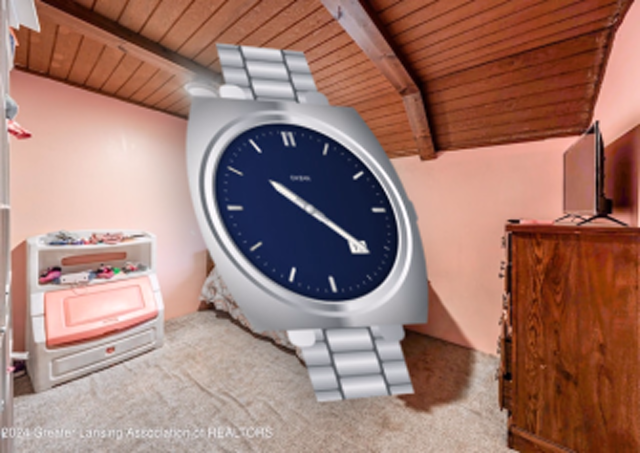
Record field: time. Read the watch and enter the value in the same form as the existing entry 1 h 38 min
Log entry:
10 h 22 min
